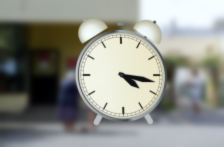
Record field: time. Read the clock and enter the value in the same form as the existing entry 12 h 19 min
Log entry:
4 h 17 min
